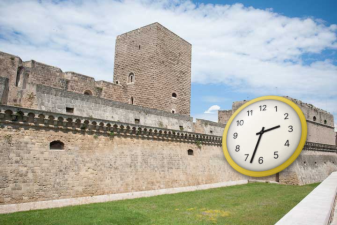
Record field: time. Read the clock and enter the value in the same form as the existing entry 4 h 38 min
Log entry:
2 h 33 min
